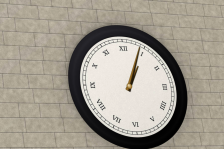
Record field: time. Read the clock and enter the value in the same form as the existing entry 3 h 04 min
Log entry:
1 h 04 min
